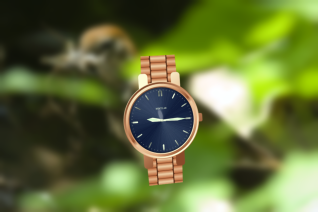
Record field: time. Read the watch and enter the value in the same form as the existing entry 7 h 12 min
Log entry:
9 h 15 min
